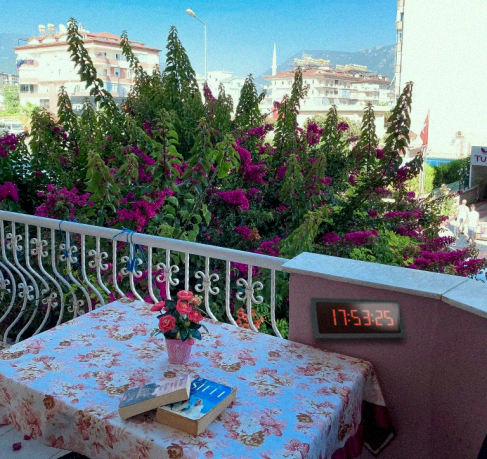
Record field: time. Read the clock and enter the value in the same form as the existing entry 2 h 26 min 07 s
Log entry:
17 h 53 min 25 s
